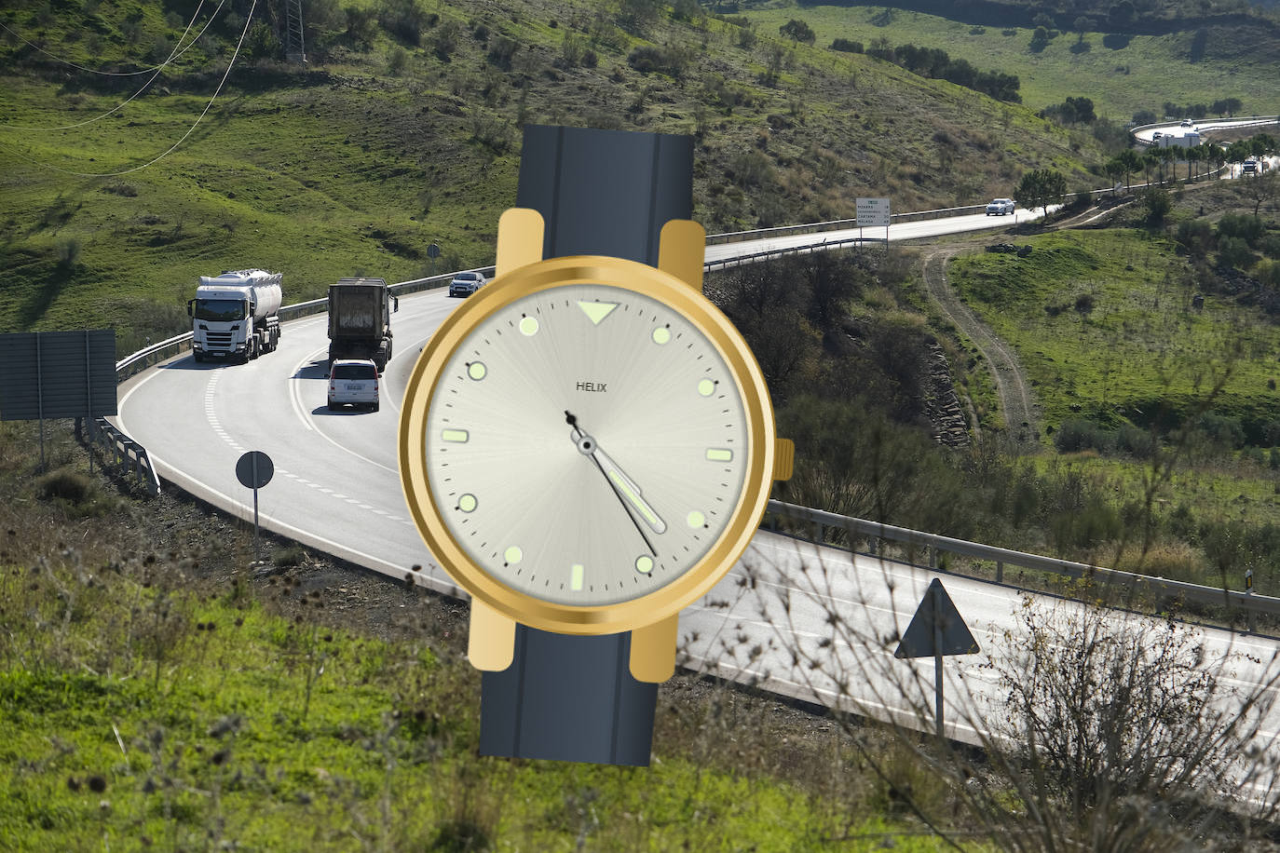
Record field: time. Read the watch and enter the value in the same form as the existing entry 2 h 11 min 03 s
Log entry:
4 h 22 min 24 s
